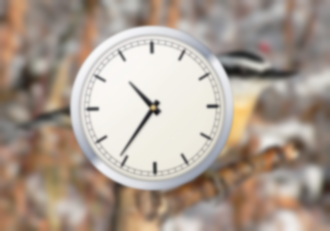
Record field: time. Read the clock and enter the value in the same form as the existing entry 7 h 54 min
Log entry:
10 h 36 min
